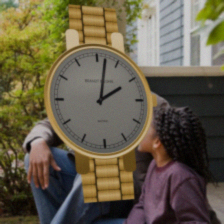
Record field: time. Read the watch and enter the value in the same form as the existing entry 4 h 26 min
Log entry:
2 h 02 min
